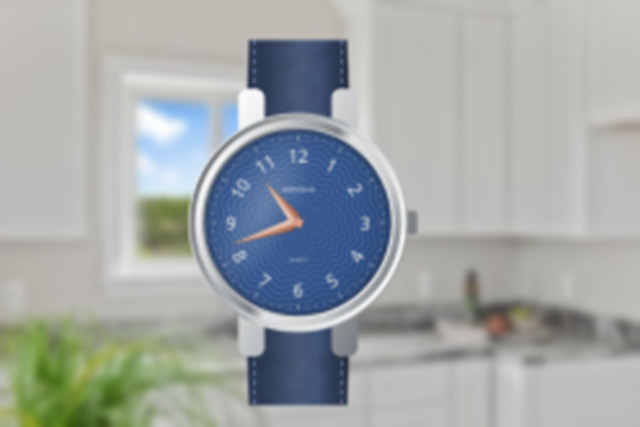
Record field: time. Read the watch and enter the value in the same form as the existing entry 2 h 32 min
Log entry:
10 h 42 min
